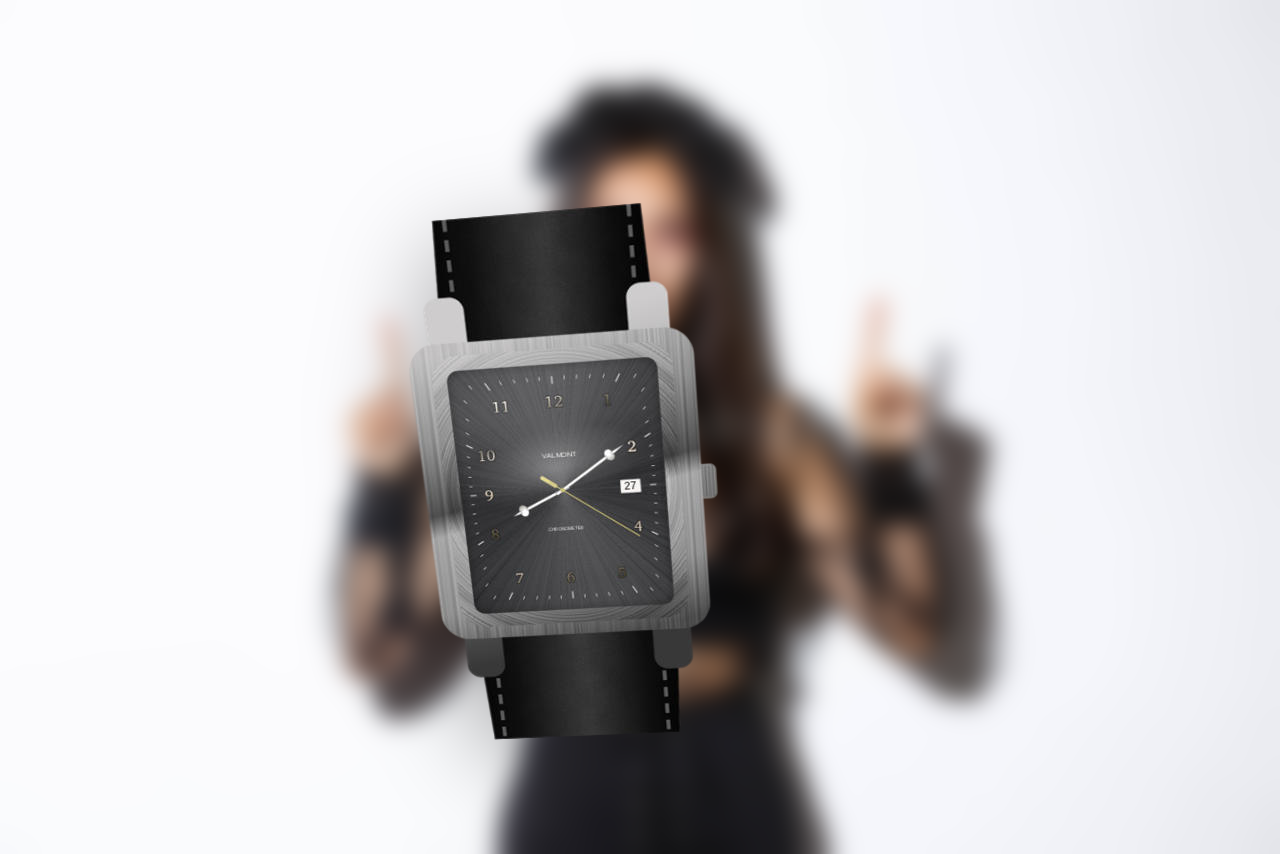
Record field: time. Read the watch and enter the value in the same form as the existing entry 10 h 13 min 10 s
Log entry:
8 h 09 min 21 s
